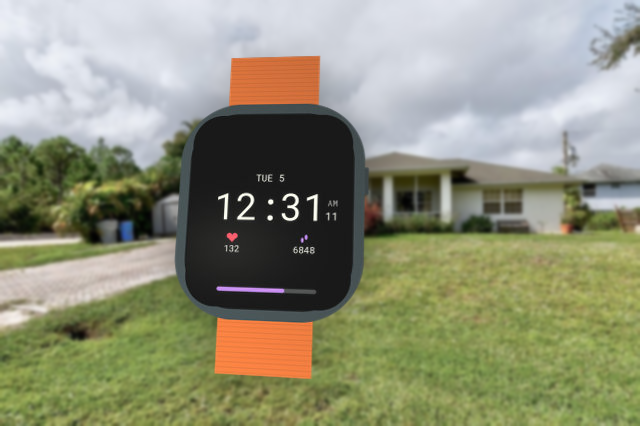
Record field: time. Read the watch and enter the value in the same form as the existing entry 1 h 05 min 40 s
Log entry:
12 h 31 min 11 s
